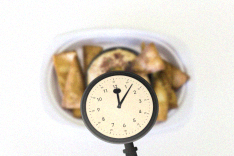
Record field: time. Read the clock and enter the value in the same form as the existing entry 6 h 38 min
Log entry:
12 h 07 min
